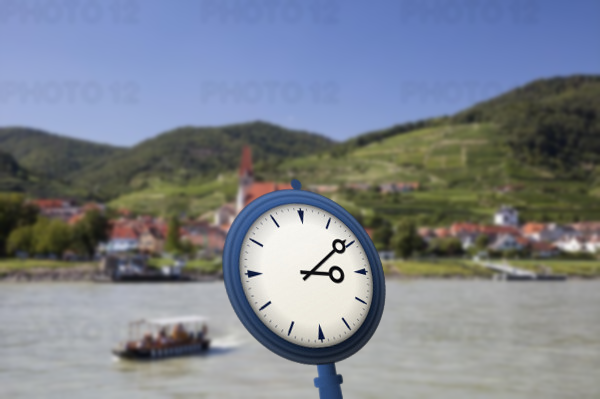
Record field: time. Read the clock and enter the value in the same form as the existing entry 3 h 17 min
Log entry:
3 h 09 min
